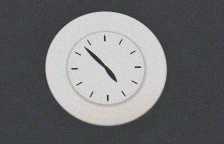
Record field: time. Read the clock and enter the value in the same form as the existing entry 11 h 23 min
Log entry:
4 h 53 min
